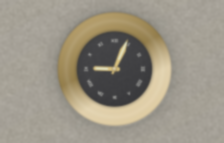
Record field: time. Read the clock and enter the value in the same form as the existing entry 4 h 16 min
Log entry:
9 h 04 min
